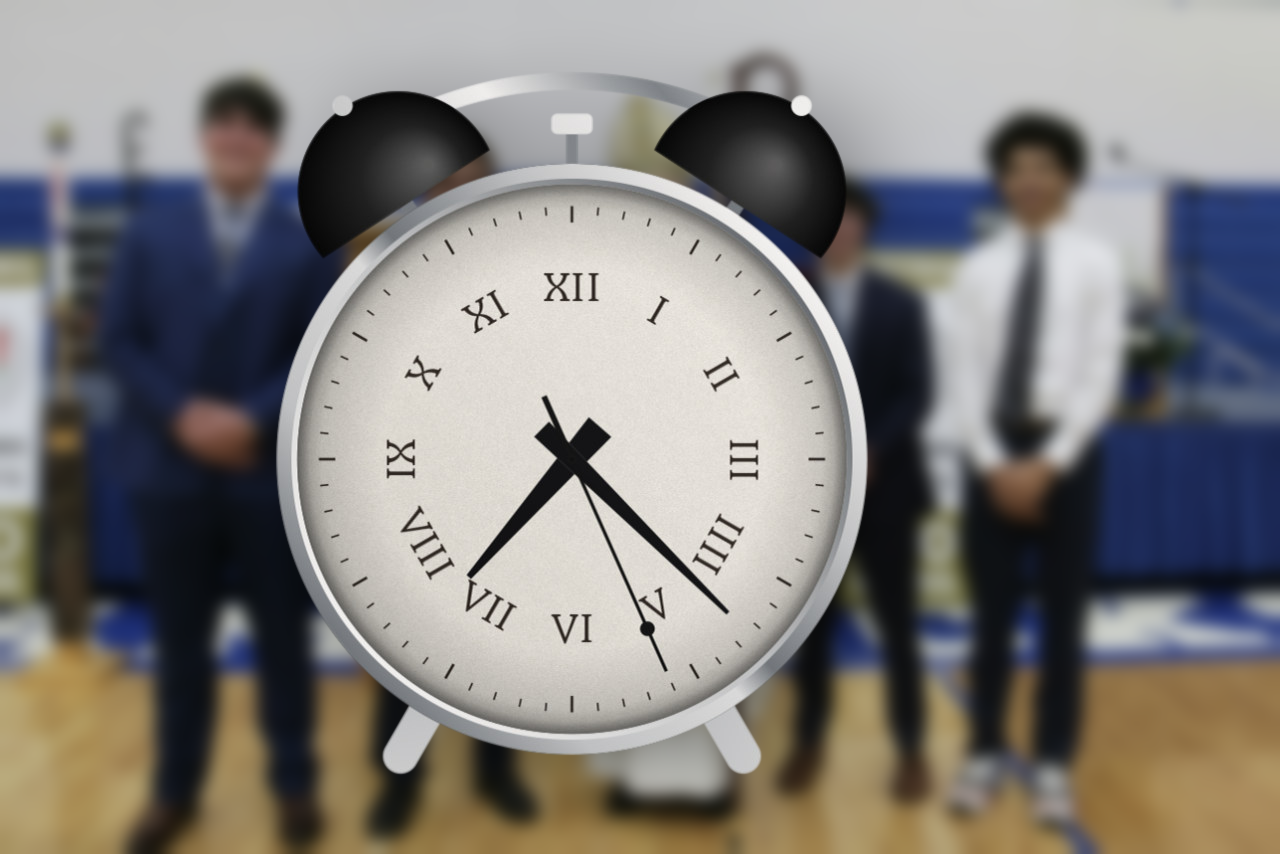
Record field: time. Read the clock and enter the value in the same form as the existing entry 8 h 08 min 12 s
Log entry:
7 h 22 min 26 s
